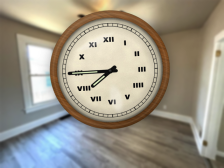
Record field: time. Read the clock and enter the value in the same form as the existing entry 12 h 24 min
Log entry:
7 h 45 min
